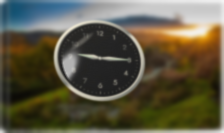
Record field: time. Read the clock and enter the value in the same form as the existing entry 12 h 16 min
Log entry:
9 h 15 min
